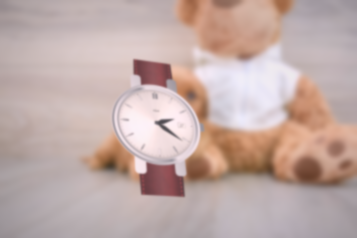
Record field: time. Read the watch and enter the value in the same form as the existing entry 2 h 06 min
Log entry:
2 h 21 min
